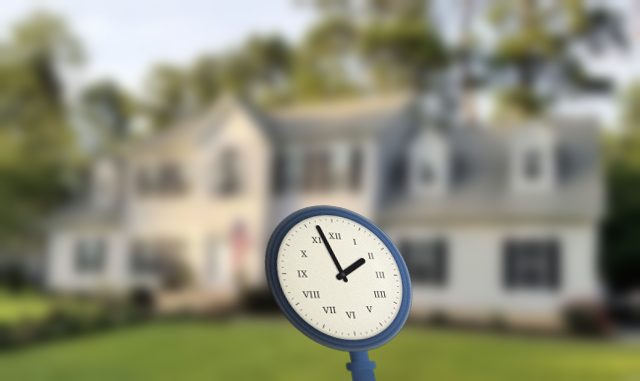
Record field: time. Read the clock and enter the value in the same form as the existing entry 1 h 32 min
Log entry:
1 h 57 min
